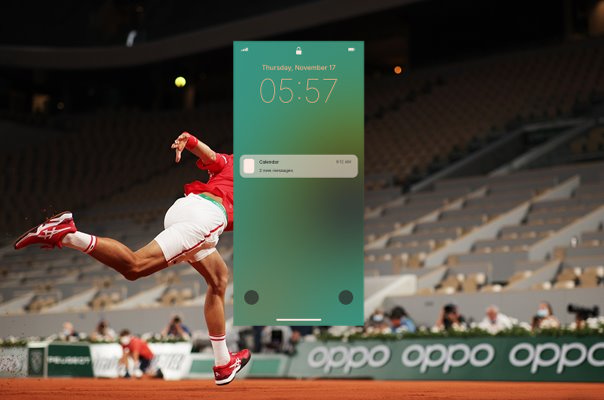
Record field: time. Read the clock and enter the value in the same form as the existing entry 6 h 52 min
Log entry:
5 h 57 min
